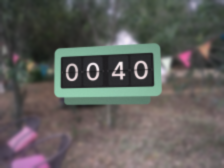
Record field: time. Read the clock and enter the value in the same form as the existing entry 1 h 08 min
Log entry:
0 h 40 min
